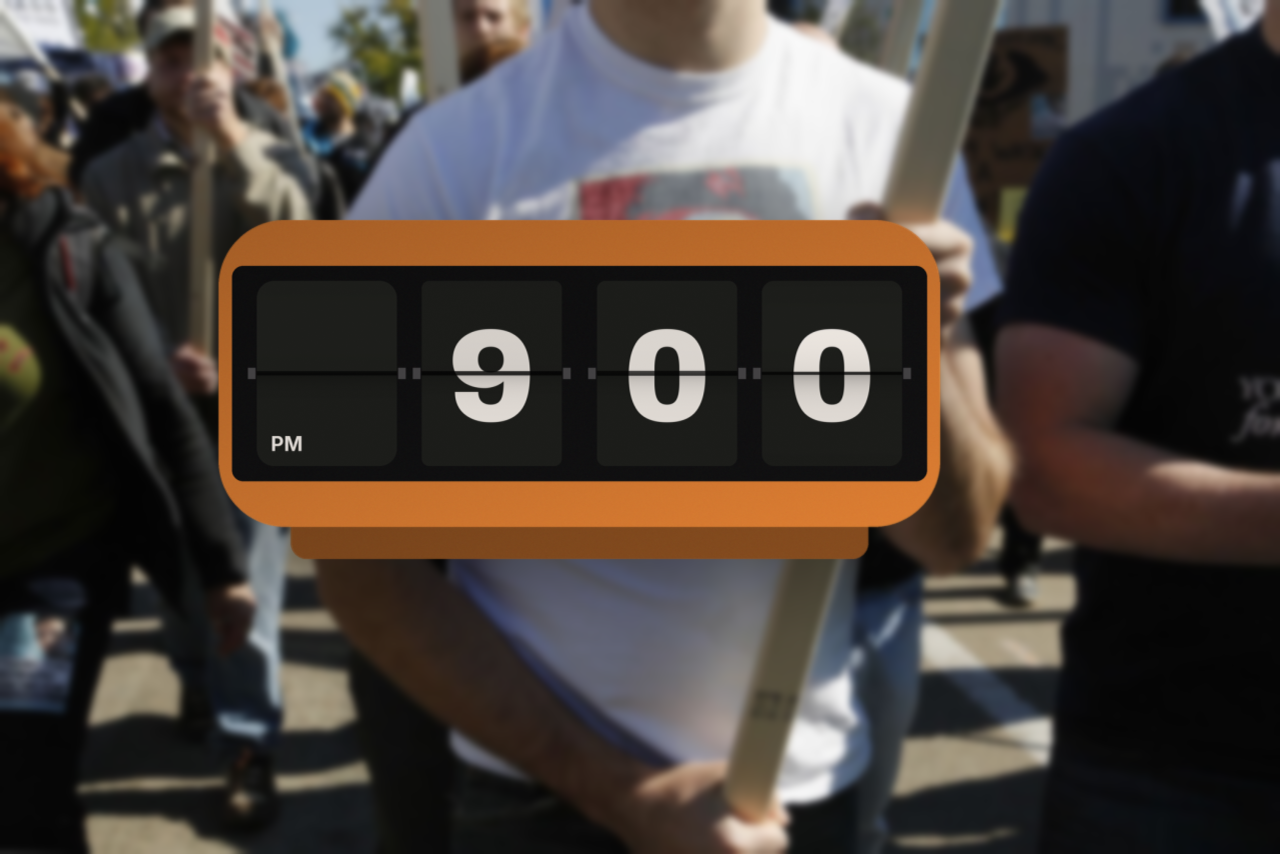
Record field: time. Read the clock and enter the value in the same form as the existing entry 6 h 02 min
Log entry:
9 h 00 min
